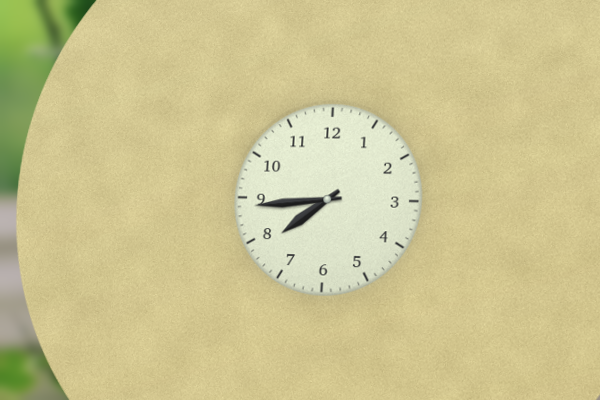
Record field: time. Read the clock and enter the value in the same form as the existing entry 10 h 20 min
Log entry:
7 h 44 min
